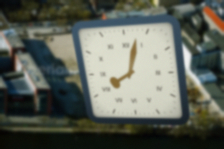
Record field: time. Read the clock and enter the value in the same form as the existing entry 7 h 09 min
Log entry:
8 h 03 min
